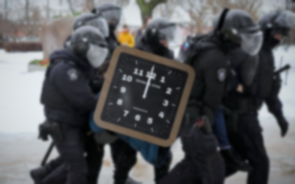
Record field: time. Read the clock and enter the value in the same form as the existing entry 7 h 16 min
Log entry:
12 h 00 min
